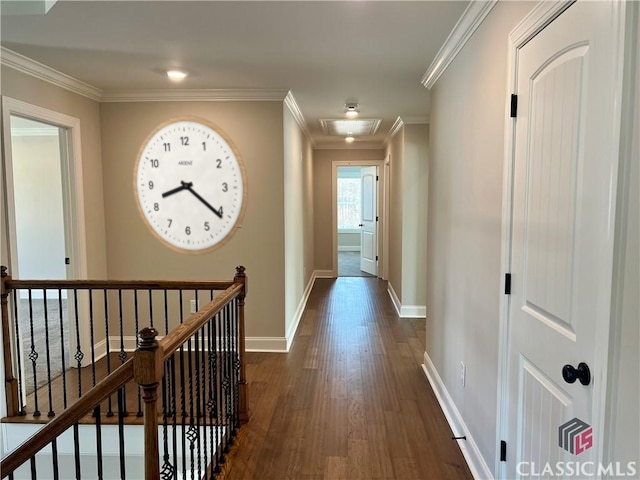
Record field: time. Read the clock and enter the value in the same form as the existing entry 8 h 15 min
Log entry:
8 h 21 min
